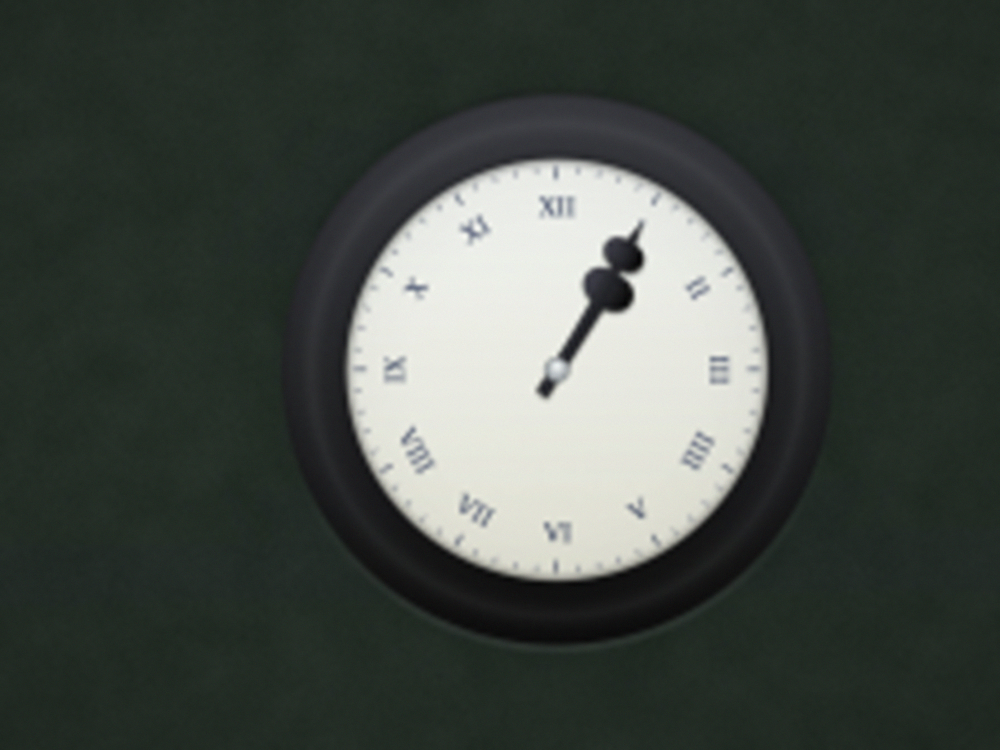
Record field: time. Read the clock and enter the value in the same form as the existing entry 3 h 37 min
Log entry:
1 h 05 min
